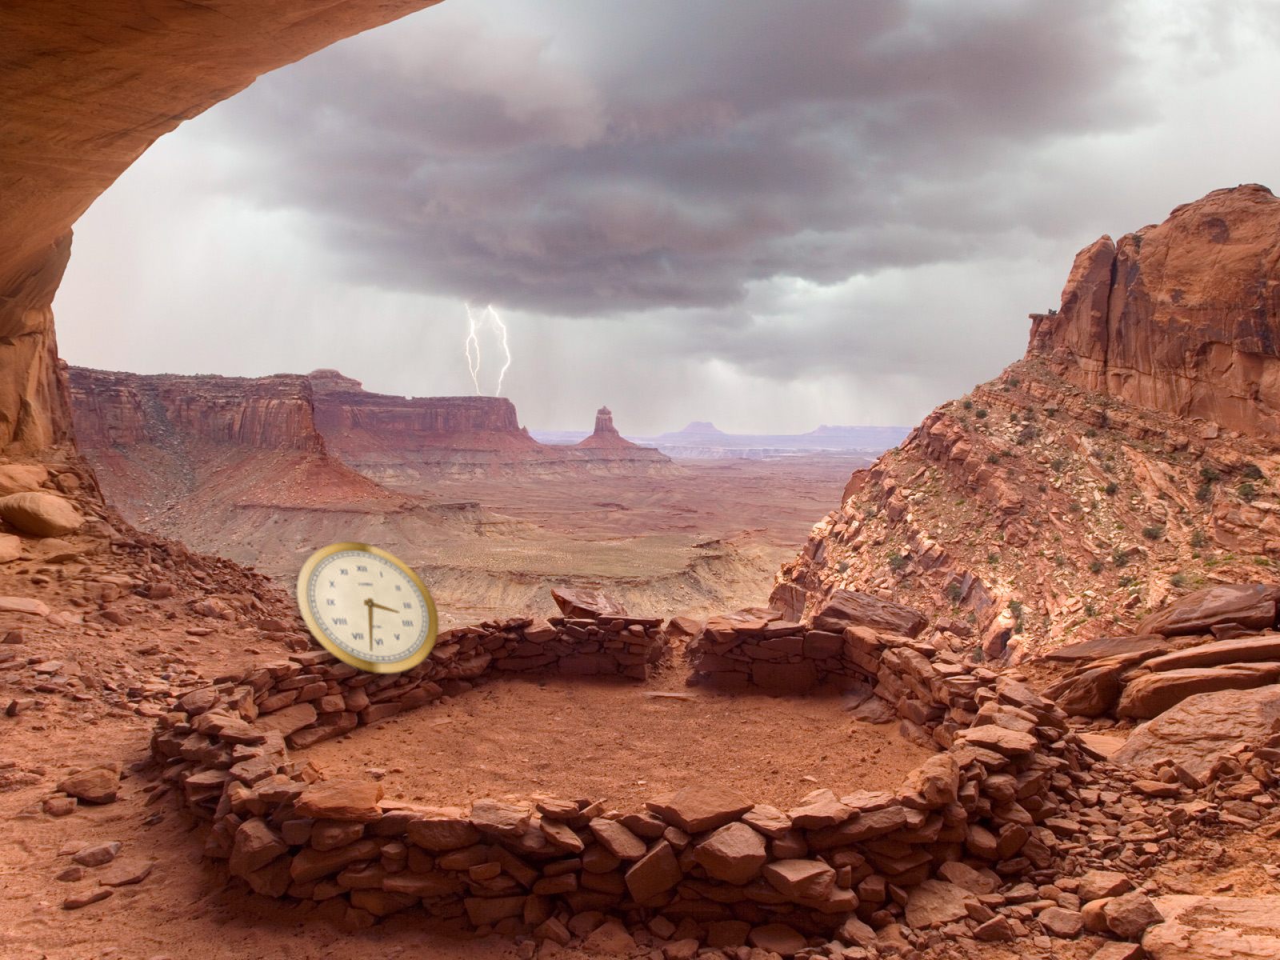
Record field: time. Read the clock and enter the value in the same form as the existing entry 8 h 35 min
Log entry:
3 h 32 min
